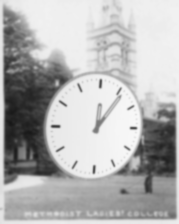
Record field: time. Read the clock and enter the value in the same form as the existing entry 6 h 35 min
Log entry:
12 h 06 min
